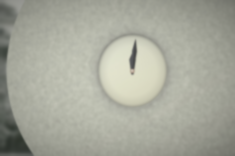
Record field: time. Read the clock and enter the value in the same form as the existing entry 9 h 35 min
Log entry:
12 h 01 min
